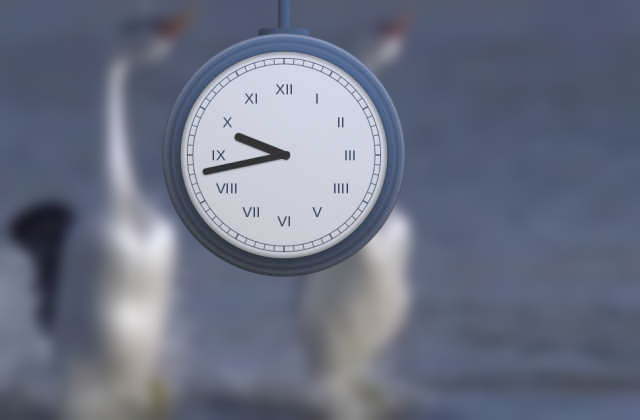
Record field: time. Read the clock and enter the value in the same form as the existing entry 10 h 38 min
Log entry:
9 h 43 min
